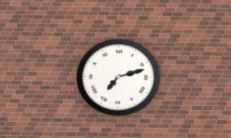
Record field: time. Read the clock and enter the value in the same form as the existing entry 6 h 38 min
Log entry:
7 h 12 min
